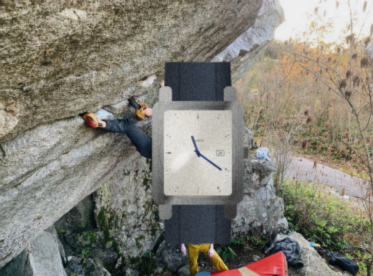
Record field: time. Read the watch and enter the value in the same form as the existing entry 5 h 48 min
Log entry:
11 h 21 min
